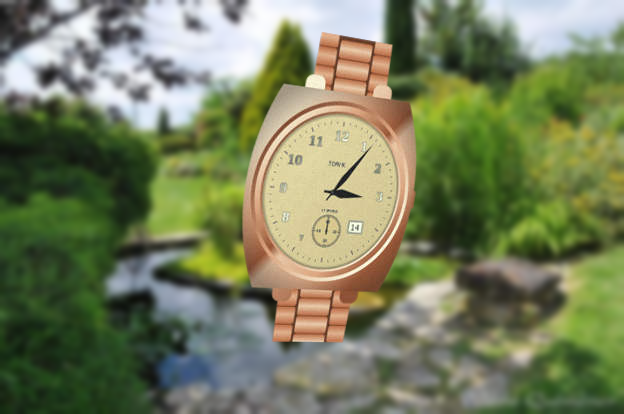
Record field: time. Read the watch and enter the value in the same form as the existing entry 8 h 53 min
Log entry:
3 h 06 min
